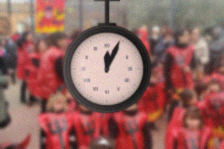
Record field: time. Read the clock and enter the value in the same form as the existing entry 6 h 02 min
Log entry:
12 h 04 min
